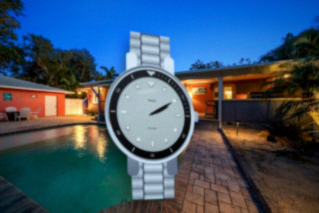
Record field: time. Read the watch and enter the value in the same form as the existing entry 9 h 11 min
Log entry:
2 h 10 min
